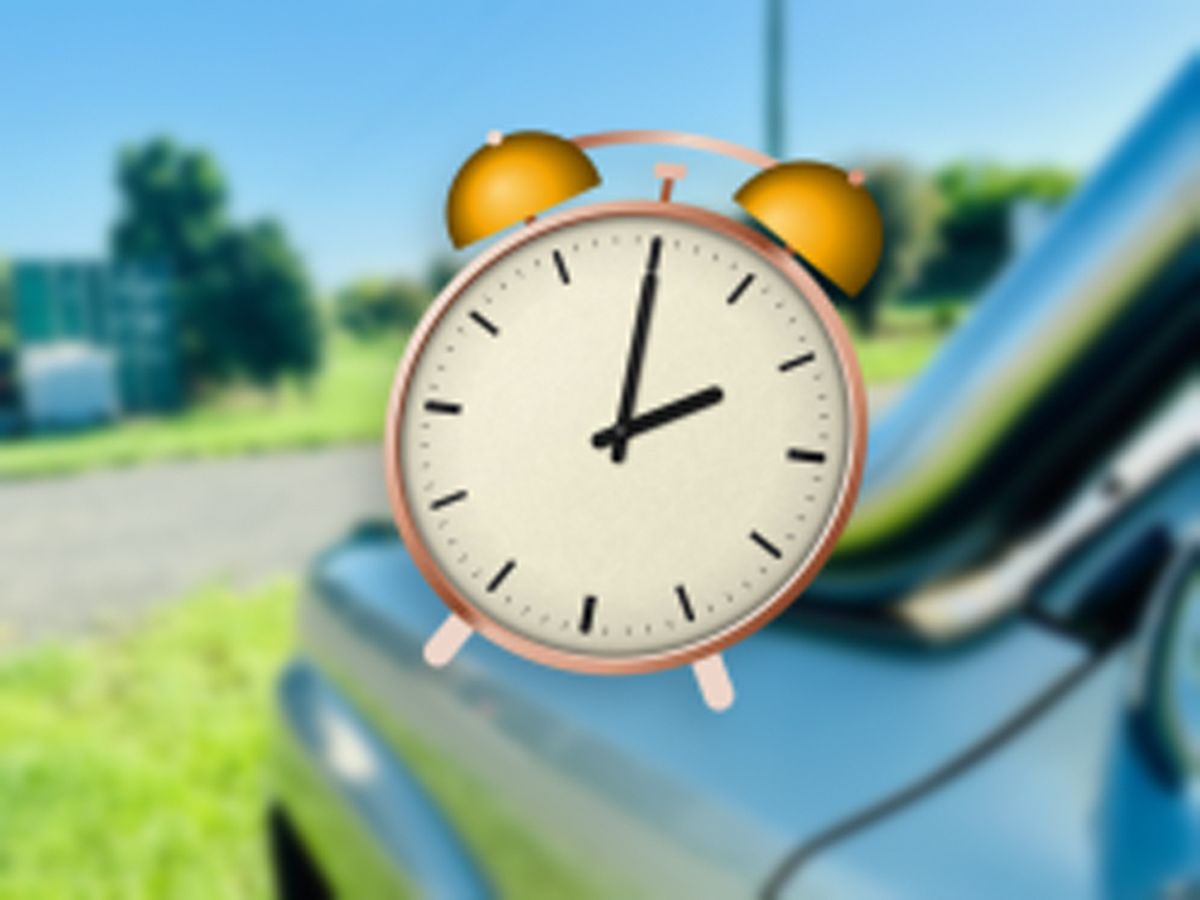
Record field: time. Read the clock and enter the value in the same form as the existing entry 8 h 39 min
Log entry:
2 h 00 min
